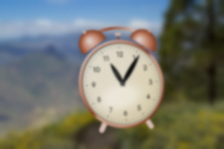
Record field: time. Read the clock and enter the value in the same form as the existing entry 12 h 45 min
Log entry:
11 h 06 min
